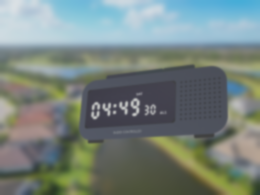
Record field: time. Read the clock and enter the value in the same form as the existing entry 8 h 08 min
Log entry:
4 h 49 min
